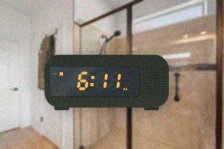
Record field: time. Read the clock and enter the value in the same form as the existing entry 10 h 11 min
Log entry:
6 h 11 min
